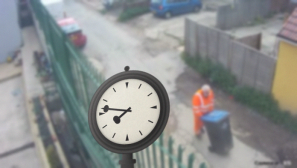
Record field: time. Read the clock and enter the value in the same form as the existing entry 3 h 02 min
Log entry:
7 h 47 min
